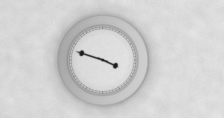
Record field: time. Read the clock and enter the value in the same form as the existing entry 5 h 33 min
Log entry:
3 h 48 min
